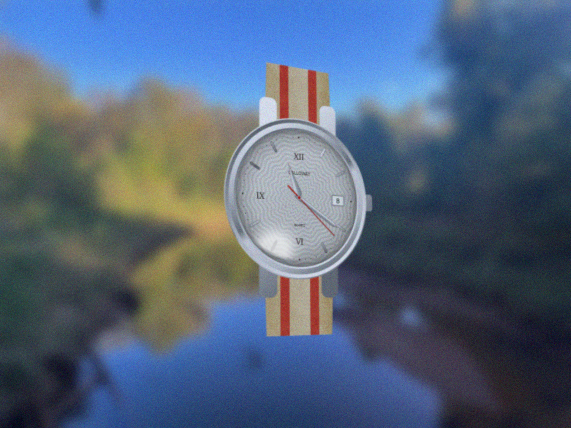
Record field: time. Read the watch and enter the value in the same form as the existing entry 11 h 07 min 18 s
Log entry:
11 h 20 min 22 s
